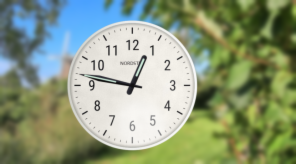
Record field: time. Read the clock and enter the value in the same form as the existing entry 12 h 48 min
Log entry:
12 h 47 min
